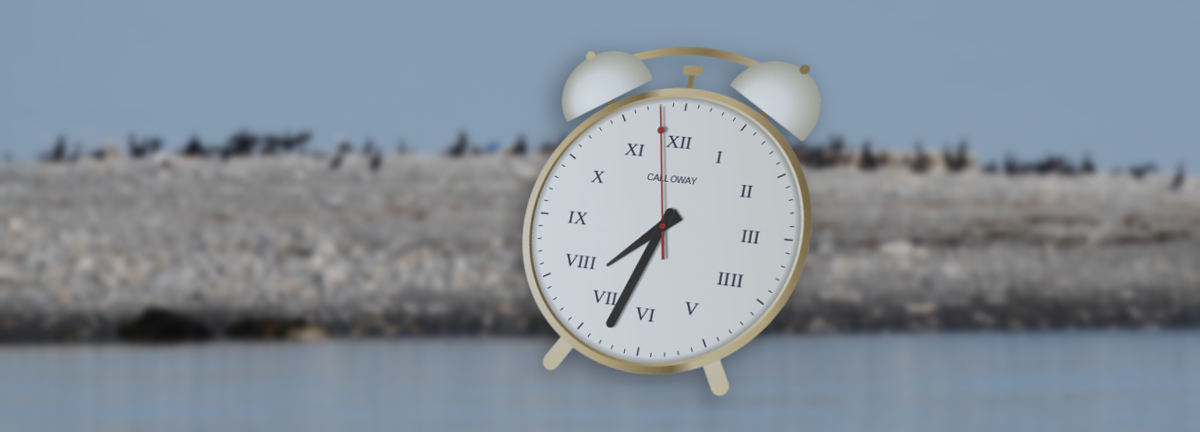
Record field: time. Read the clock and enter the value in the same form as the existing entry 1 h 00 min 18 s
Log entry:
7 h 32 min 58 s
